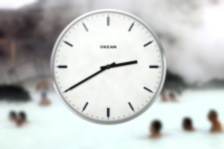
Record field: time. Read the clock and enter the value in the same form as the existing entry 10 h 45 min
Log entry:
2 h 40 min
